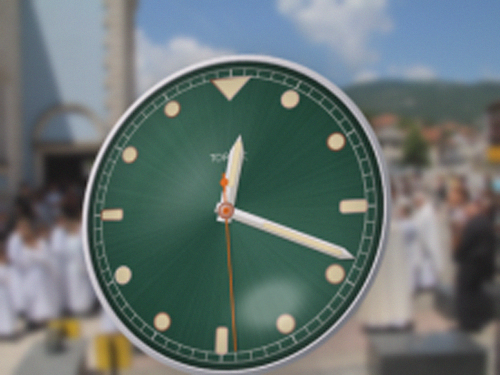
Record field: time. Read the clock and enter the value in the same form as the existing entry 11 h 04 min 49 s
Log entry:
12 h 18 min 29 s
